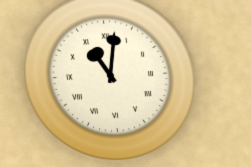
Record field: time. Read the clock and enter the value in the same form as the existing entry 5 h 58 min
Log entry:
11 h 02 min
